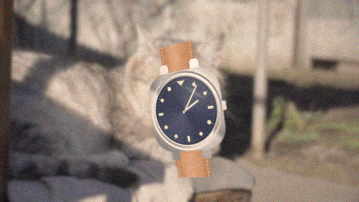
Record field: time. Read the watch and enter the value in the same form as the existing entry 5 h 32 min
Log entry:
2 h 06 min
